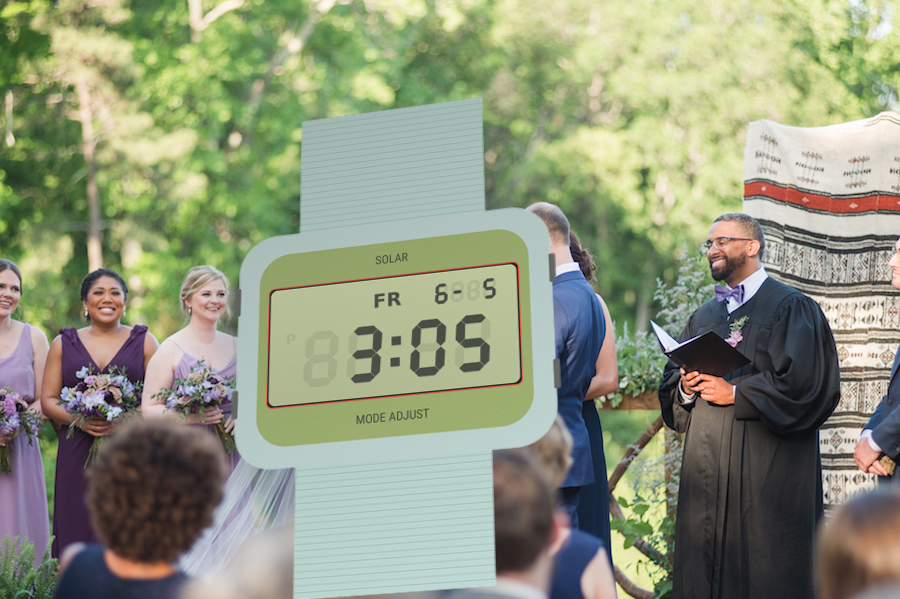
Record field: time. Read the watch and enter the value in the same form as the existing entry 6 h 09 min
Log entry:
3 h 05 min
